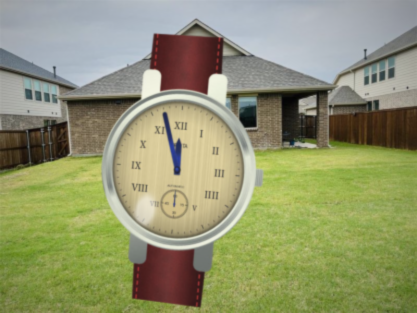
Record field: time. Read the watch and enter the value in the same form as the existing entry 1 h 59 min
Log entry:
11 h 57 min
